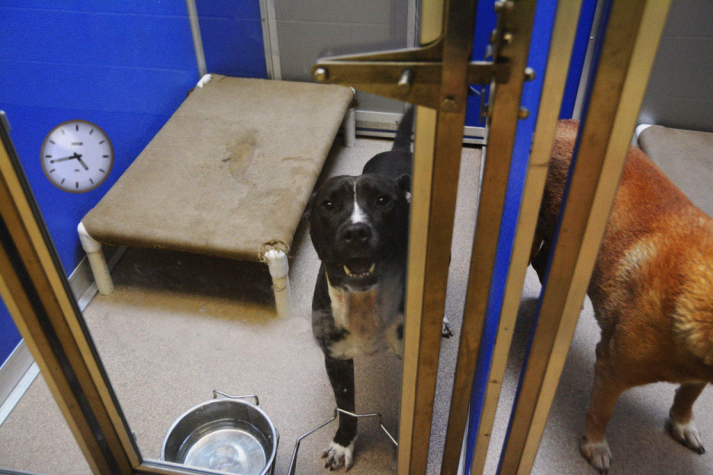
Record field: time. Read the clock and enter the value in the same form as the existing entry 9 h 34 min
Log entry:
4 h 43 min
